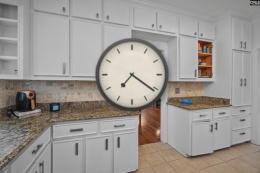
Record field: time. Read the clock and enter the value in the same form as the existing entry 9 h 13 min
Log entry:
7 h 21 min
